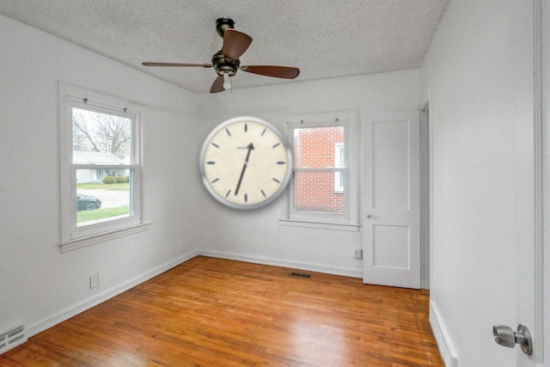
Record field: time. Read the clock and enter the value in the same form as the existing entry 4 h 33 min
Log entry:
12 h 33 min
